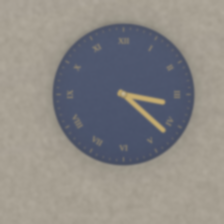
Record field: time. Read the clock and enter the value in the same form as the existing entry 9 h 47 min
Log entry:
3 h 22 min
